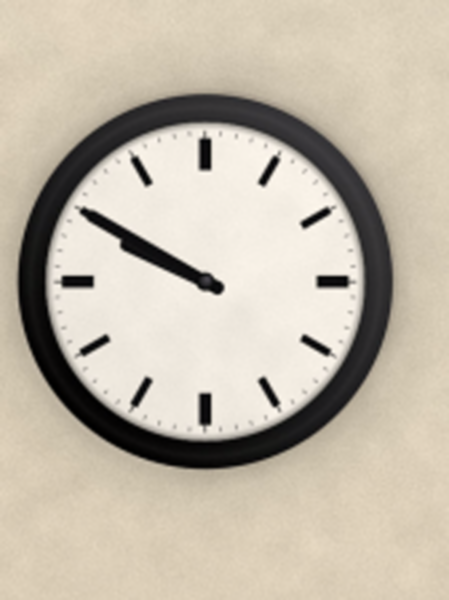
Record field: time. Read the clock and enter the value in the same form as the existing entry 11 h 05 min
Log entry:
9 h 50 min
